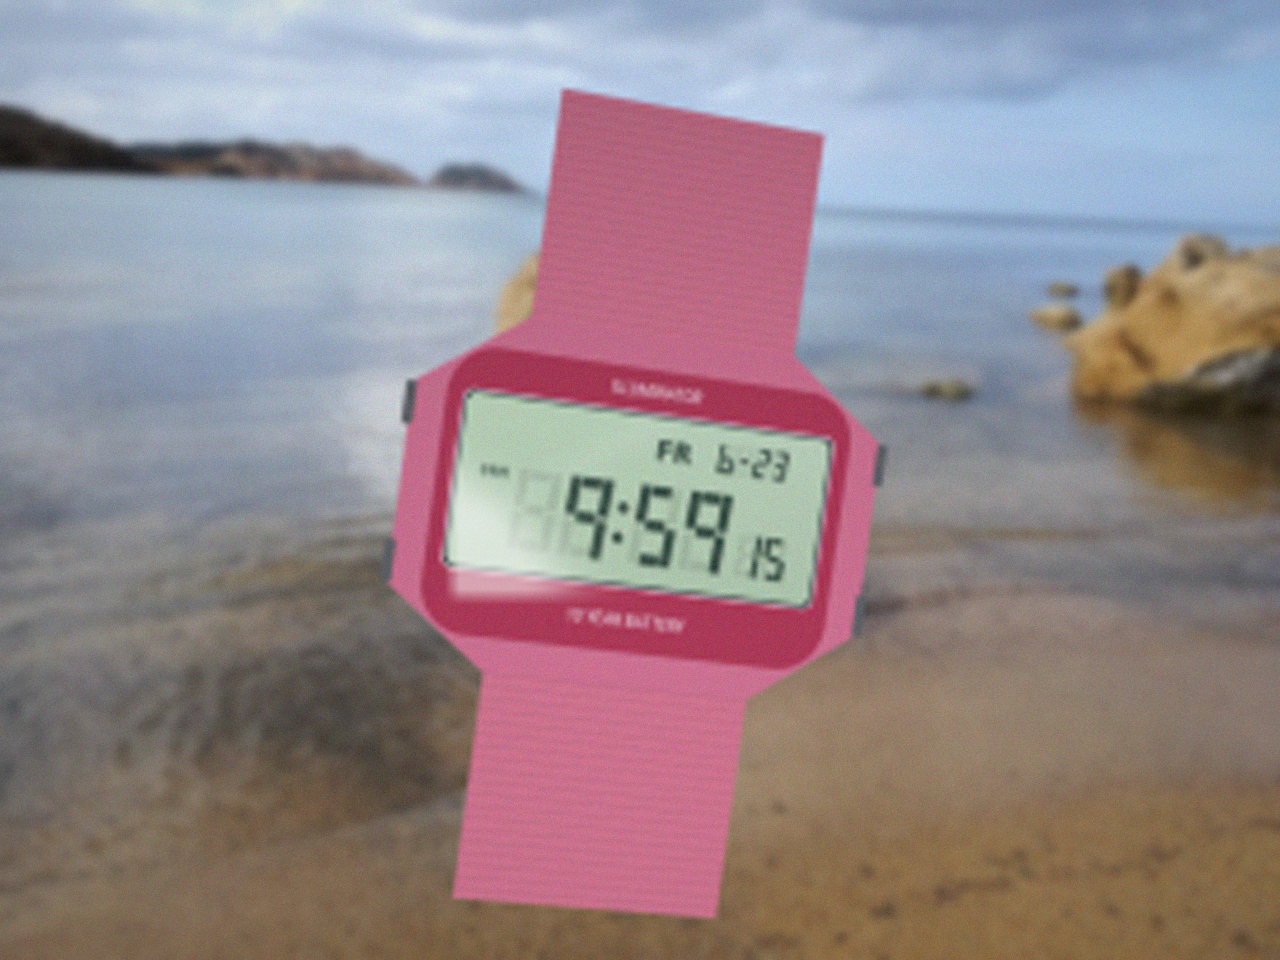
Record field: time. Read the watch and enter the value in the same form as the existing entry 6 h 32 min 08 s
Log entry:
9 h 59 min 15 s
